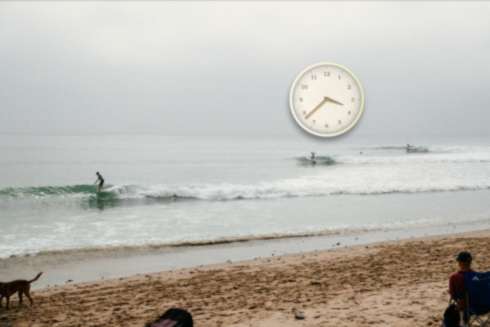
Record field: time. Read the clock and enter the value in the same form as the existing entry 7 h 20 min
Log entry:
3 h 38 min
